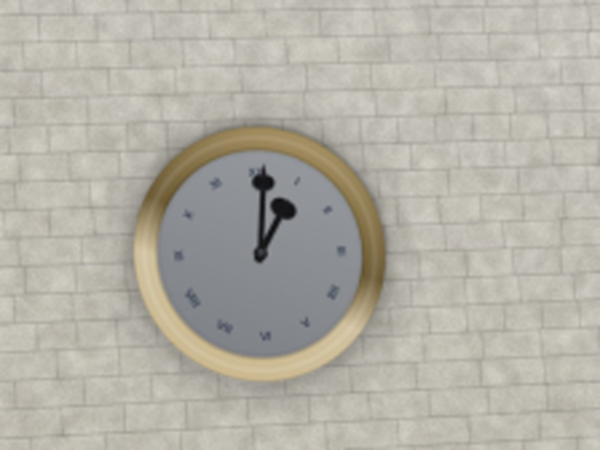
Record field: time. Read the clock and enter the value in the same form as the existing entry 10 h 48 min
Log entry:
1 h 01 min
